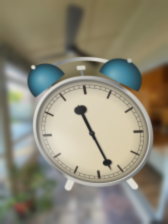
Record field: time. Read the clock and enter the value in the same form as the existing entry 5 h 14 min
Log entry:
11 h 27 min
